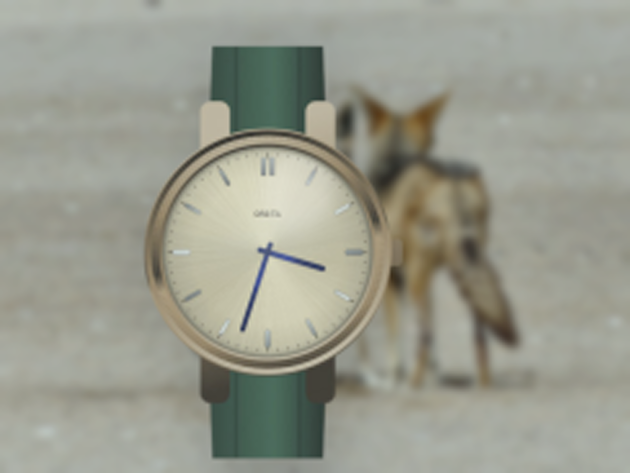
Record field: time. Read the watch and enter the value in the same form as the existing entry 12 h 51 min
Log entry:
3 h 33 min
